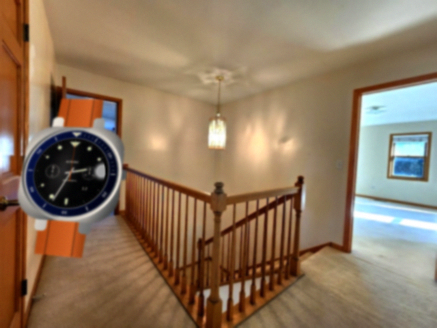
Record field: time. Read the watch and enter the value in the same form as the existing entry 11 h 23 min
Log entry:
2 h 34 min
